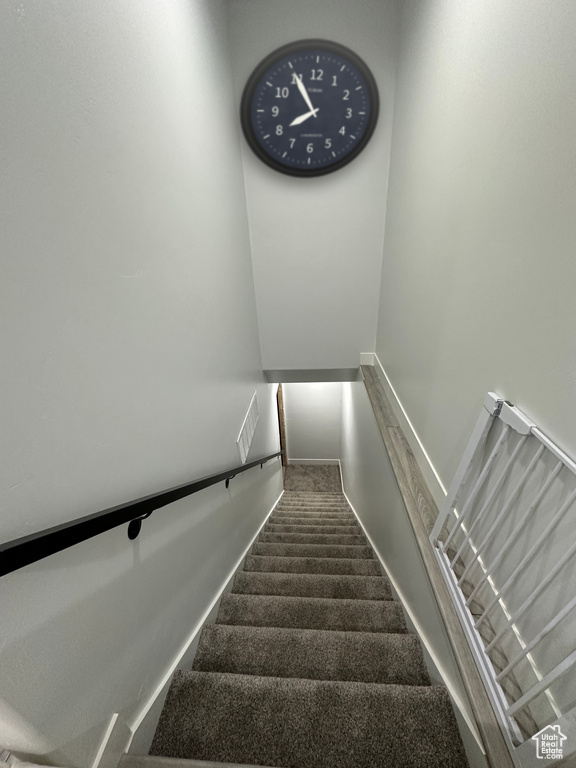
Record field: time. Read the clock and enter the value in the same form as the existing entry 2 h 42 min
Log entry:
7 h 55 min
